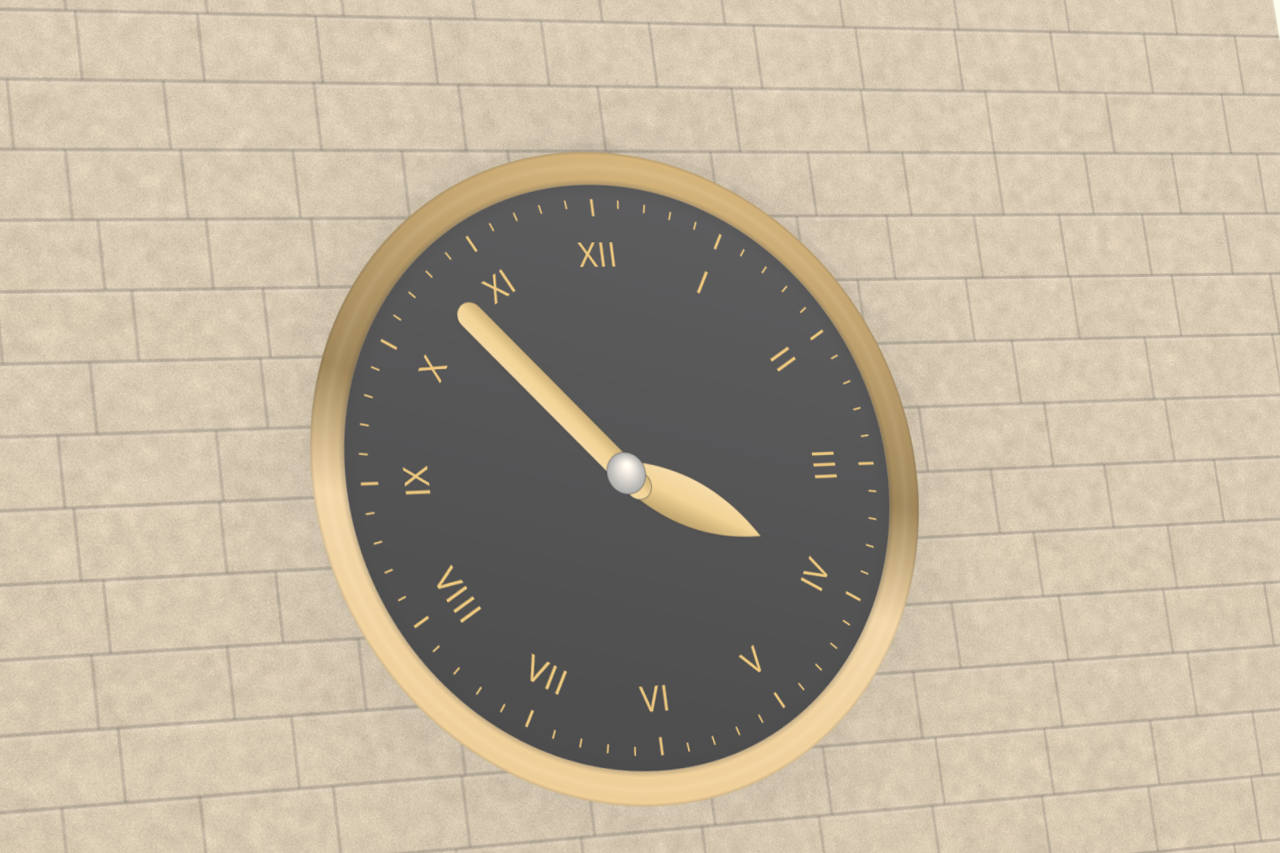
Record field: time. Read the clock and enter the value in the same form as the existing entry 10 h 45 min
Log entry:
3 h 53 min
